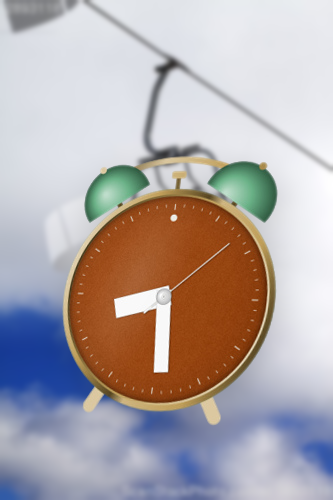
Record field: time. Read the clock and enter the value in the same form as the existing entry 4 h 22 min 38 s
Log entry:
8 h 29 min 08 s
